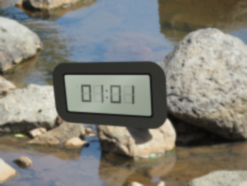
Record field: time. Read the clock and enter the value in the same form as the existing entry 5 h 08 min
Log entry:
1 h 01 min
